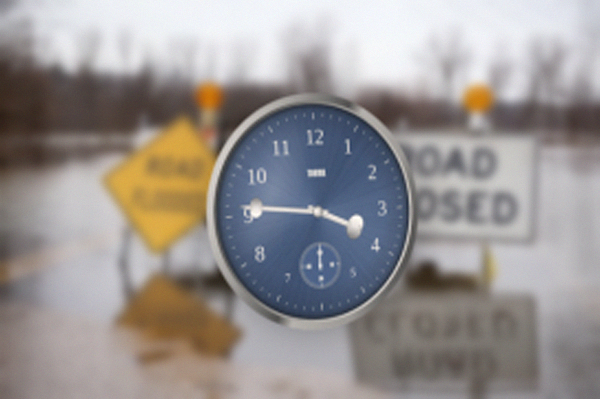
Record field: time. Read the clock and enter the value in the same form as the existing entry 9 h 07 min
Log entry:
3 h 46 min
